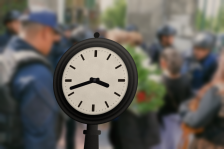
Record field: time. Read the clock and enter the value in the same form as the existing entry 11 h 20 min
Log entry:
3 h 42 min
